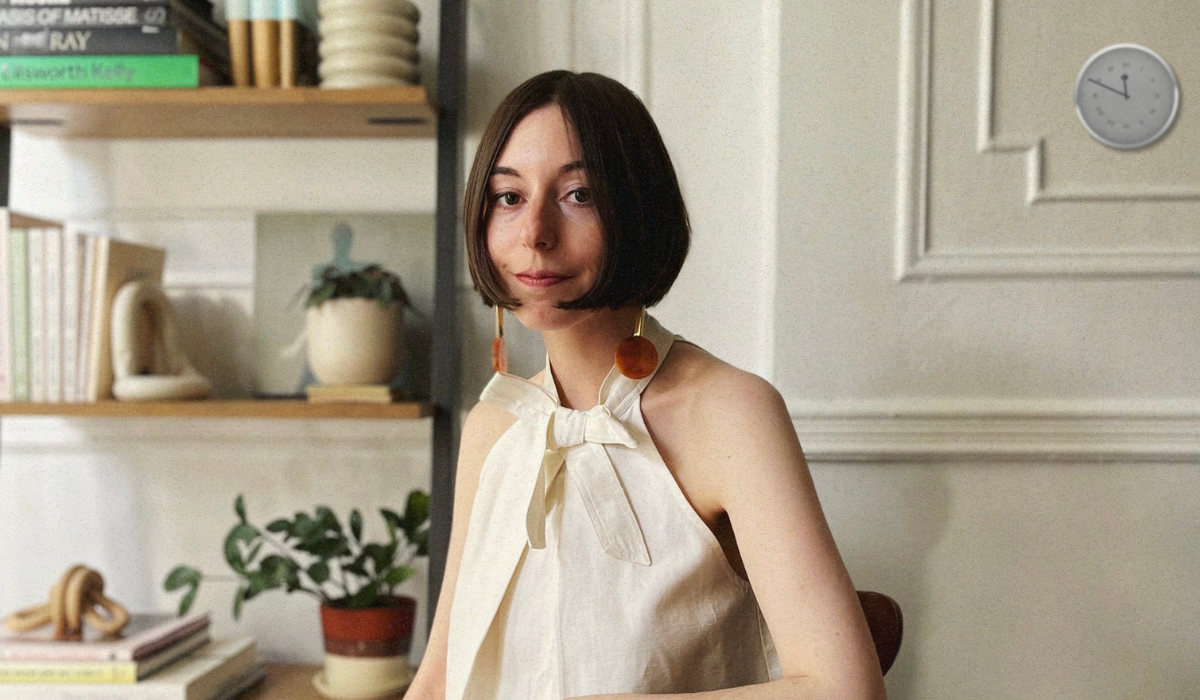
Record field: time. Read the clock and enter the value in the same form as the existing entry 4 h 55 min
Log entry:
11 h 49 min
